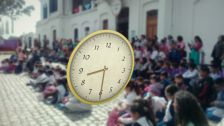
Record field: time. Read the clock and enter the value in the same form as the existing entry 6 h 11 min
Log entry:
8 h 30 min
